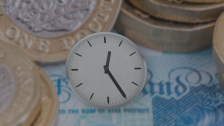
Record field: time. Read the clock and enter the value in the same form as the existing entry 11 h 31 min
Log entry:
12 h 25 min
